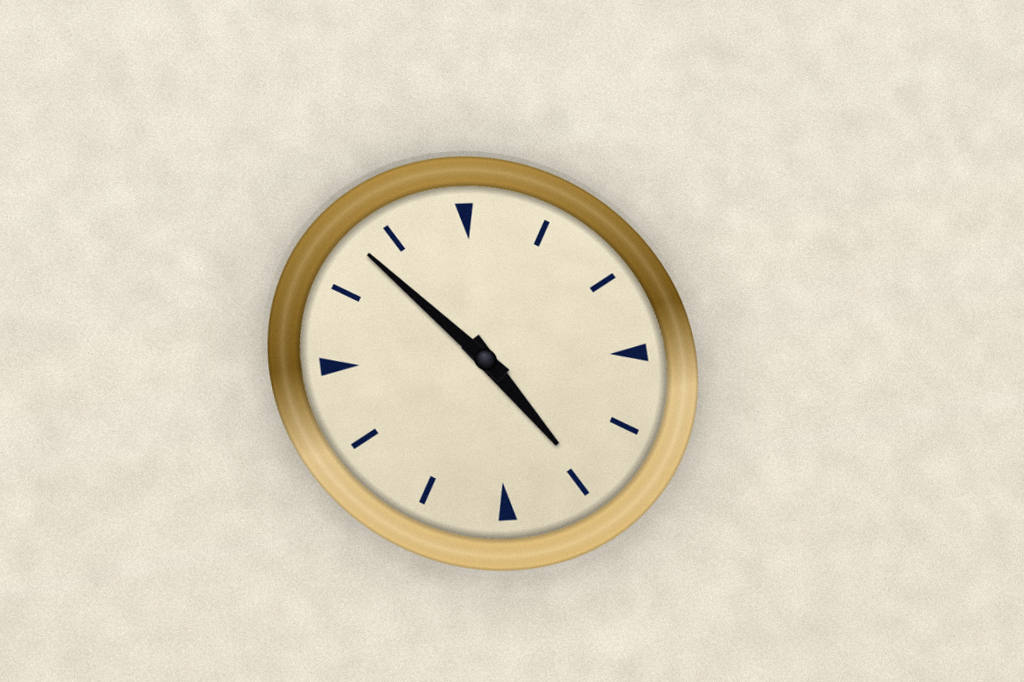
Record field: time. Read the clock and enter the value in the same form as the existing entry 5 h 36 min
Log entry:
4 h 53 min
